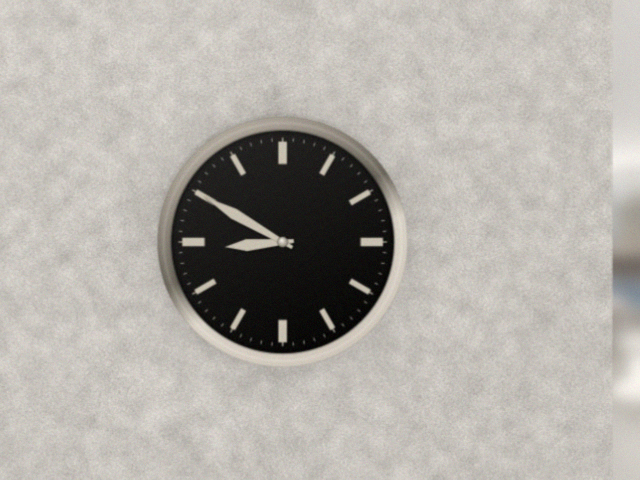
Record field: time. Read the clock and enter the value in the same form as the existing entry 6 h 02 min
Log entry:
8 h 50 min
